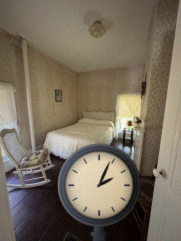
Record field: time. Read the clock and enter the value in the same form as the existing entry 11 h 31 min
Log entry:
2 h 04 min
